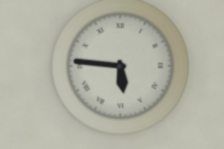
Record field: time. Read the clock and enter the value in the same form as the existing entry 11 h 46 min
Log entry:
5 h 46 min
